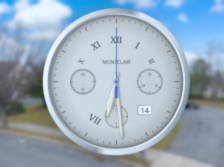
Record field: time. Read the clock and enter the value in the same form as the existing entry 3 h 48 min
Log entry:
6 h 29 min
